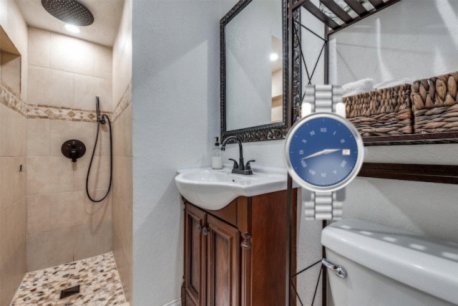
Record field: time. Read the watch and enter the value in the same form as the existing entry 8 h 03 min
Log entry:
2 h 42 min
